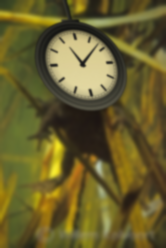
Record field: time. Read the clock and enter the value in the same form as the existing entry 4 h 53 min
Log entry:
11 h 08 min
